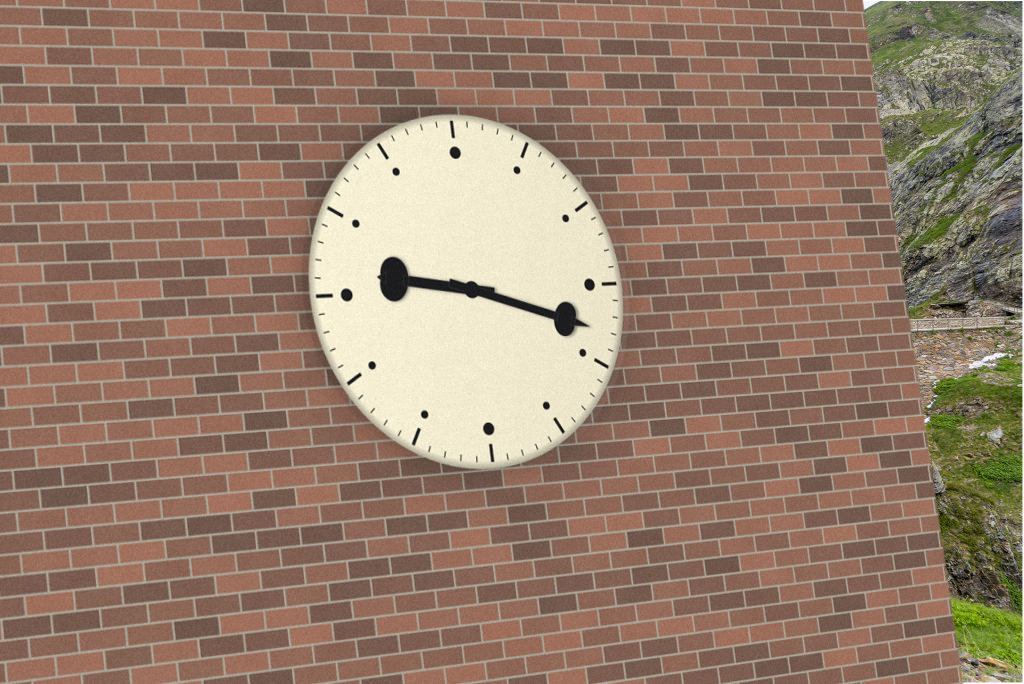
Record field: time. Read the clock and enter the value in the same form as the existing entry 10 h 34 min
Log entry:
9 h 18 min
